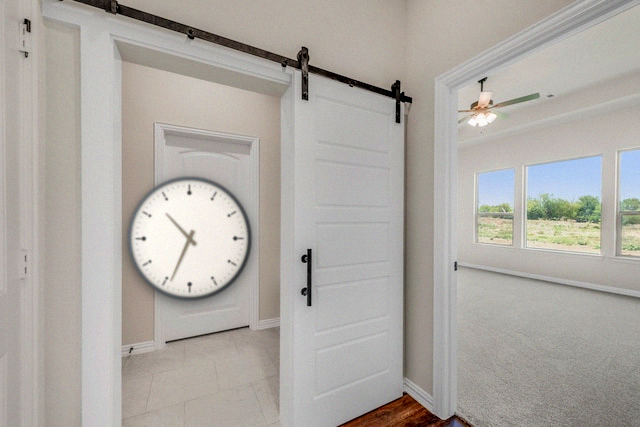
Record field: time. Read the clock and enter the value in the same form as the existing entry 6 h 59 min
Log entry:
10 h 34 min
